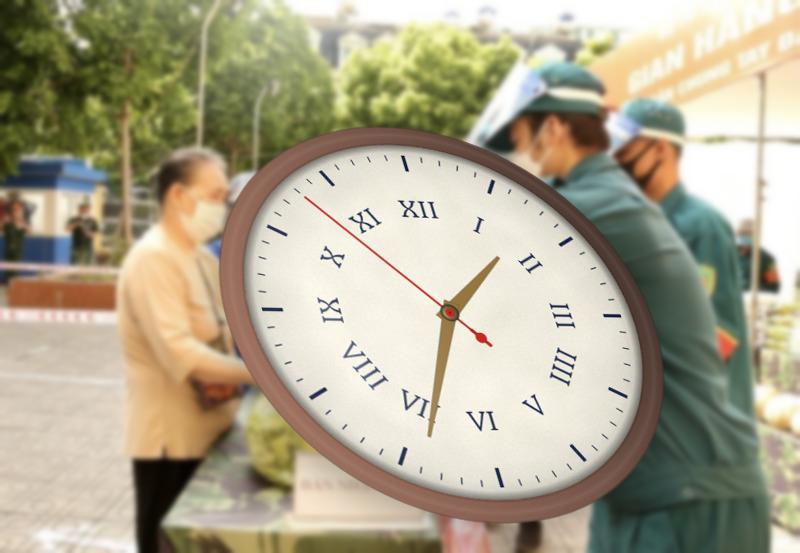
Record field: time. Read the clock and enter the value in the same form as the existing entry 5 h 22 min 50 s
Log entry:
1 h 33 min 53 s
